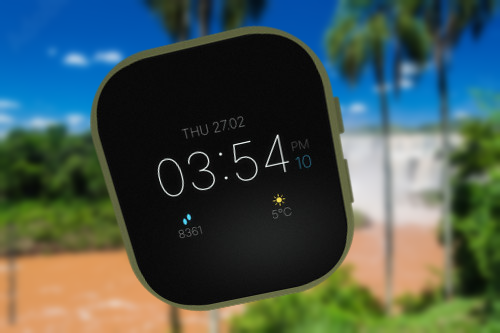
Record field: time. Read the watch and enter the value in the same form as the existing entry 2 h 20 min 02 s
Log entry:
3 h 54 min 10 s
